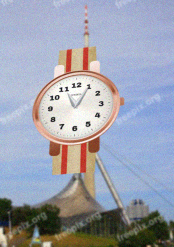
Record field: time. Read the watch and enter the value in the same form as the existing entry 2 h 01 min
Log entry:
11 h 05 min
